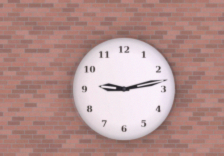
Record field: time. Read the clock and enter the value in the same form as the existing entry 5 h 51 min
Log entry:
9 h 13 min
